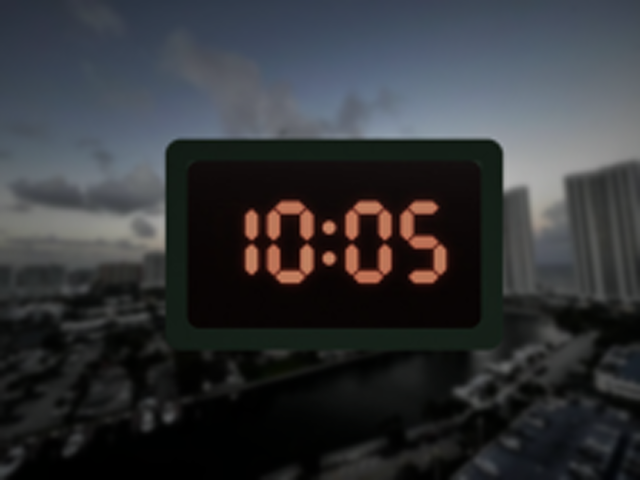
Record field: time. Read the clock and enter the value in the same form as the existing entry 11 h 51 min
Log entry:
10 h 05 min
